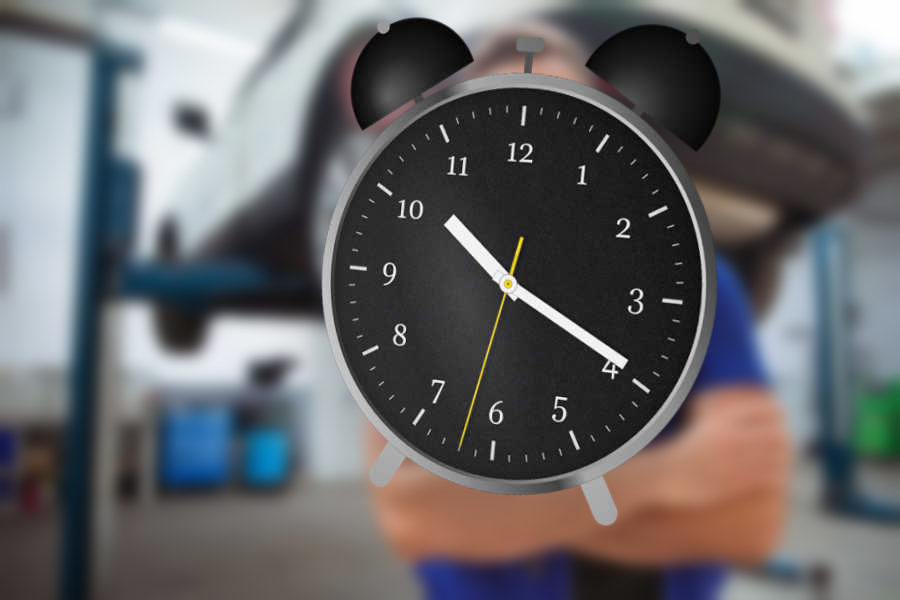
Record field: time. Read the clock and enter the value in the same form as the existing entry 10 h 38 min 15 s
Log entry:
10 h 19 min 32 s
